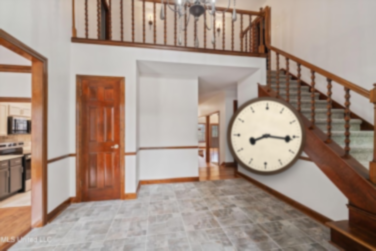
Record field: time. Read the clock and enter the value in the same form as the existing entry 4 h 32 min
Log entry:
8 h 16 min
